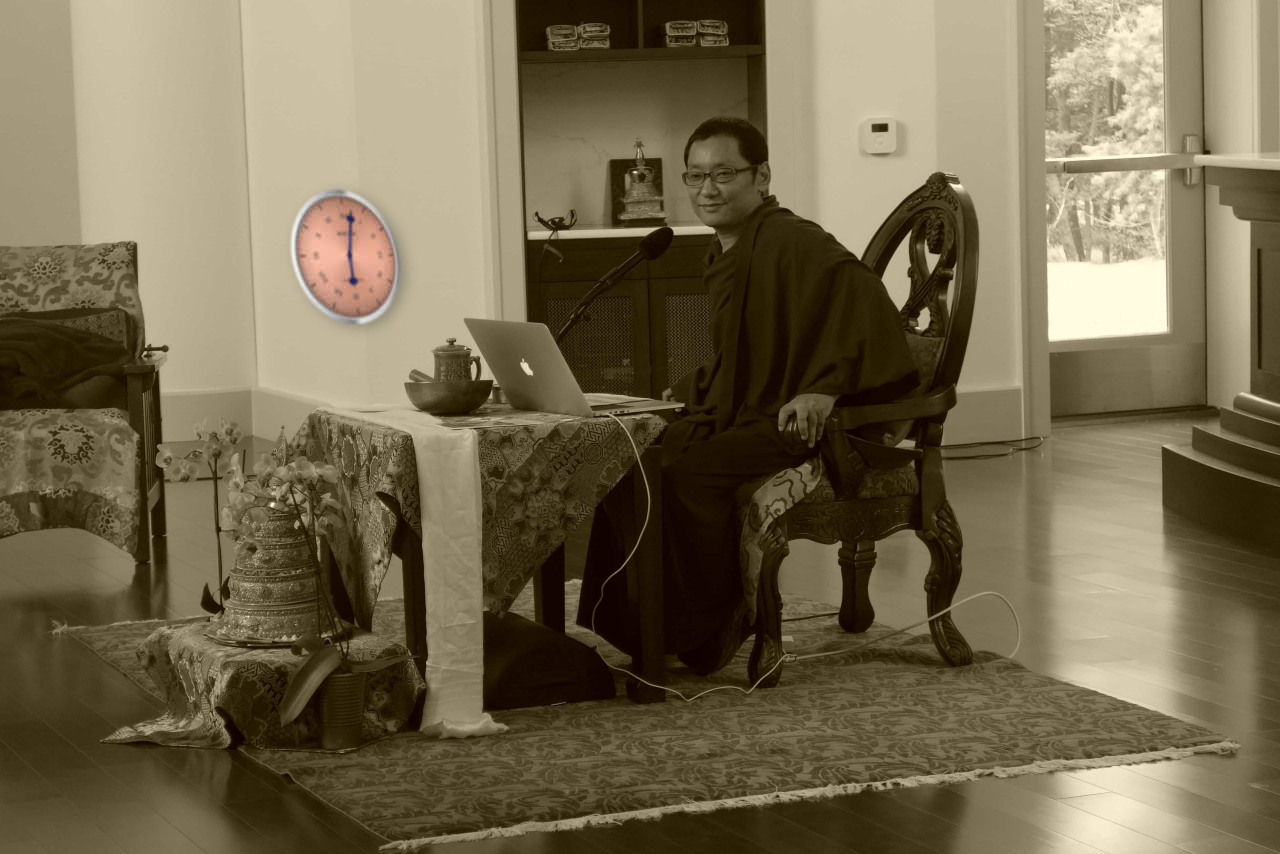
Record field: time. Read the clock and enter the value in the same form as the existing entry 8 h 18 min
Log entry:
6 h 02 min
